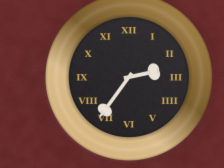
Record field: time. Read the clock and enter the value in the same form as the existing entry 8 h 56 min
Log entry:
2 h 36 min
